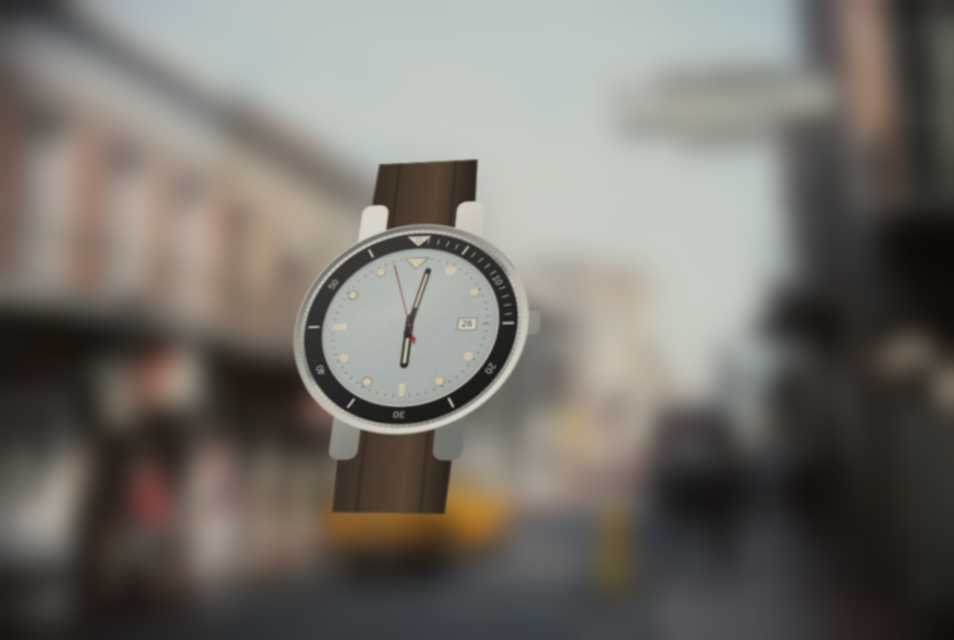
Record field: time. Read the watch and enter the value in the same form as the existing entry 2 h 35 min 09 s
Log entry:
6 h 01 min 57 s
